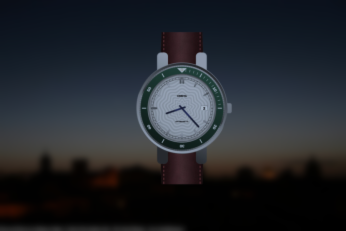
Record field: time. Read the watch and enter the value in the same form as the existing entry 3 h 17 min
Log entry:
8 h 23 min
